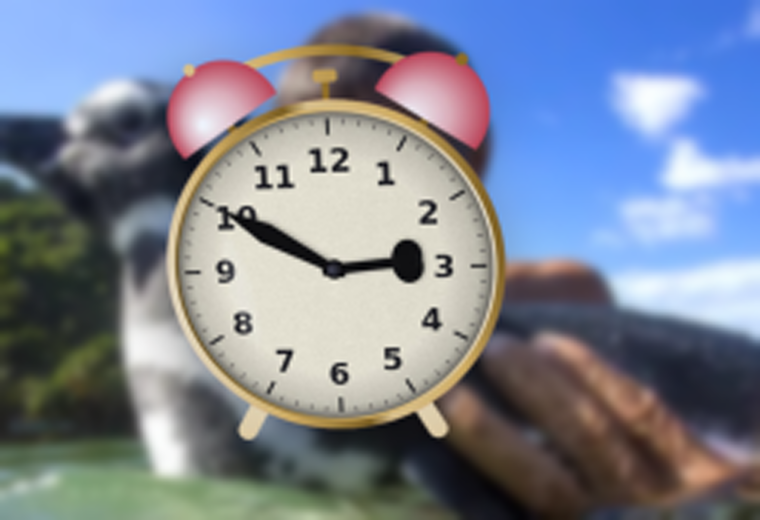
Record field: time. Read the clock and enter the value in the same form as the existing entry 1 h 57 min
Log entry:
2 h 50 min
